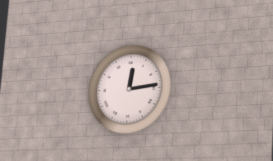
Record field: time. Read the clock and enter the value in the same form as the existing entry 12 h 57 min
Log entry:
12 h 14 min
